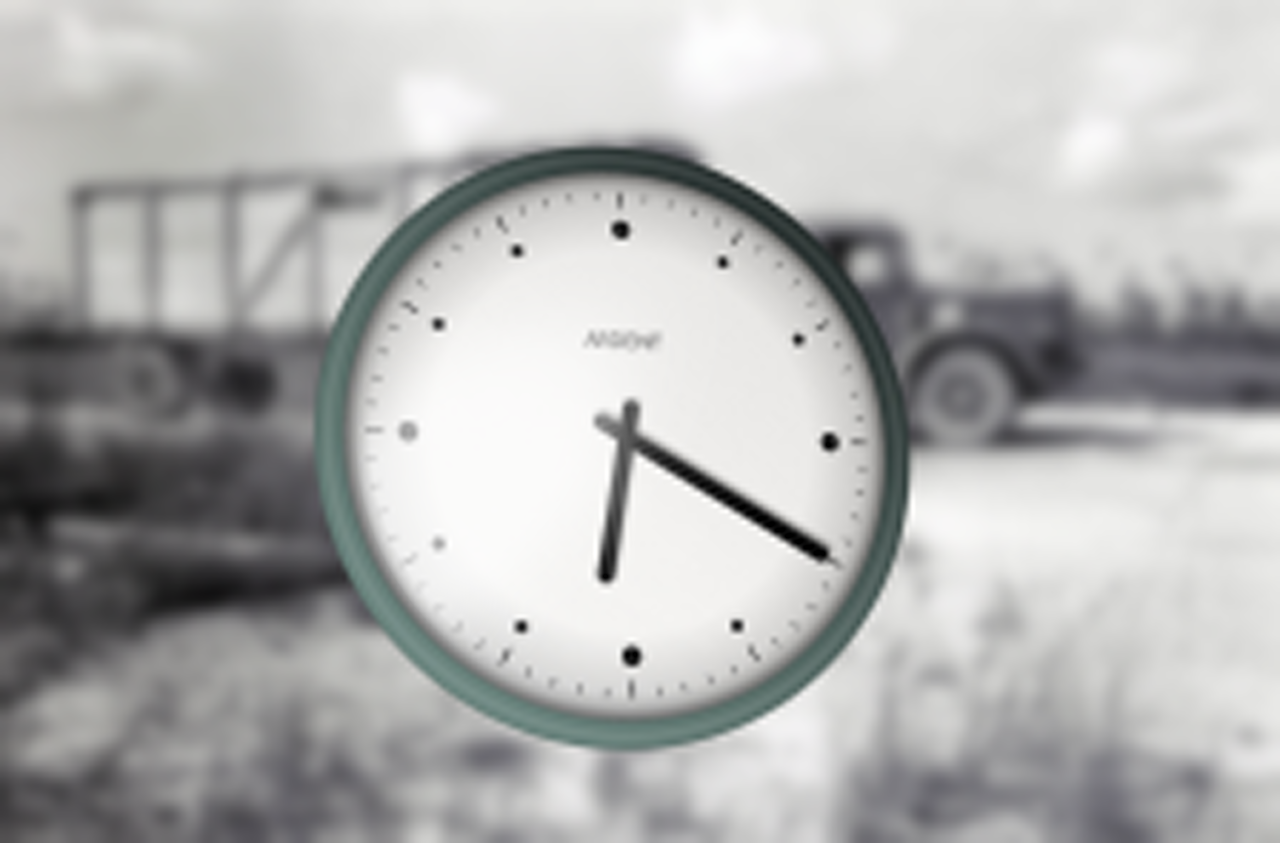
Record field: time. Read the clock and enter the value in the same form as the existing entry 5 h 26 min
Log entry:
6 h 20 min
